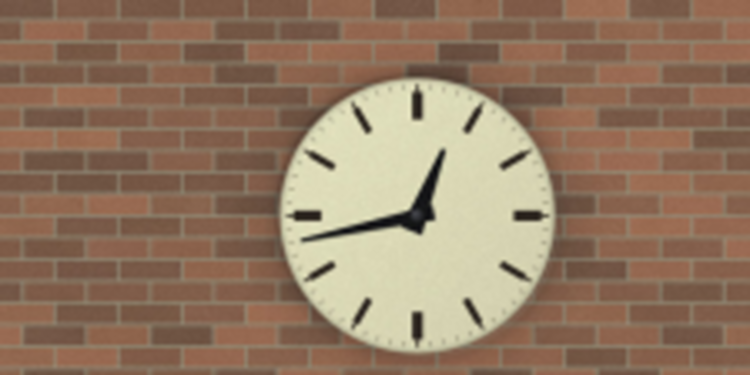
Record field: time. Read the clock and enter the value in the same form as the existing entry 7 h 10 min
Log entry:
12 h 43 min
